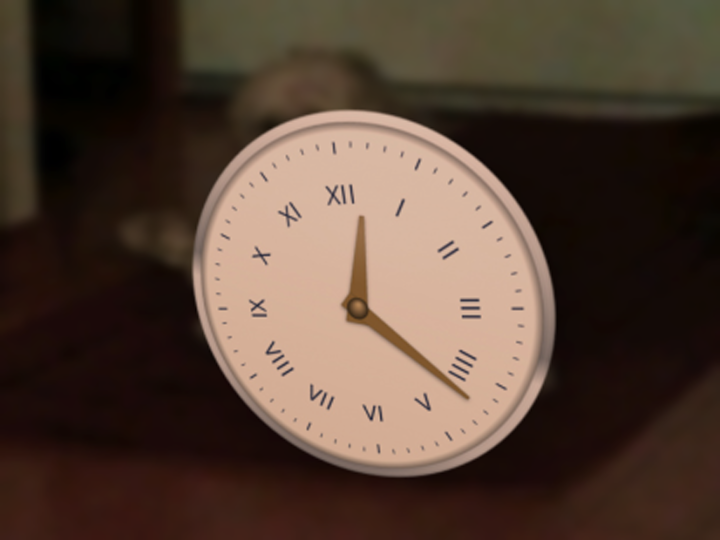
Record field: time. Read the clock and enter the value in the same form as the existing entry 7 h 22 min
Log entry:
12 h 22 min
